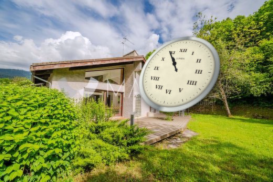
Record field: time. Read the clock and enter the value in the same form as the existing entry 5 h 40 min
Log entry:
10 h 54 min
